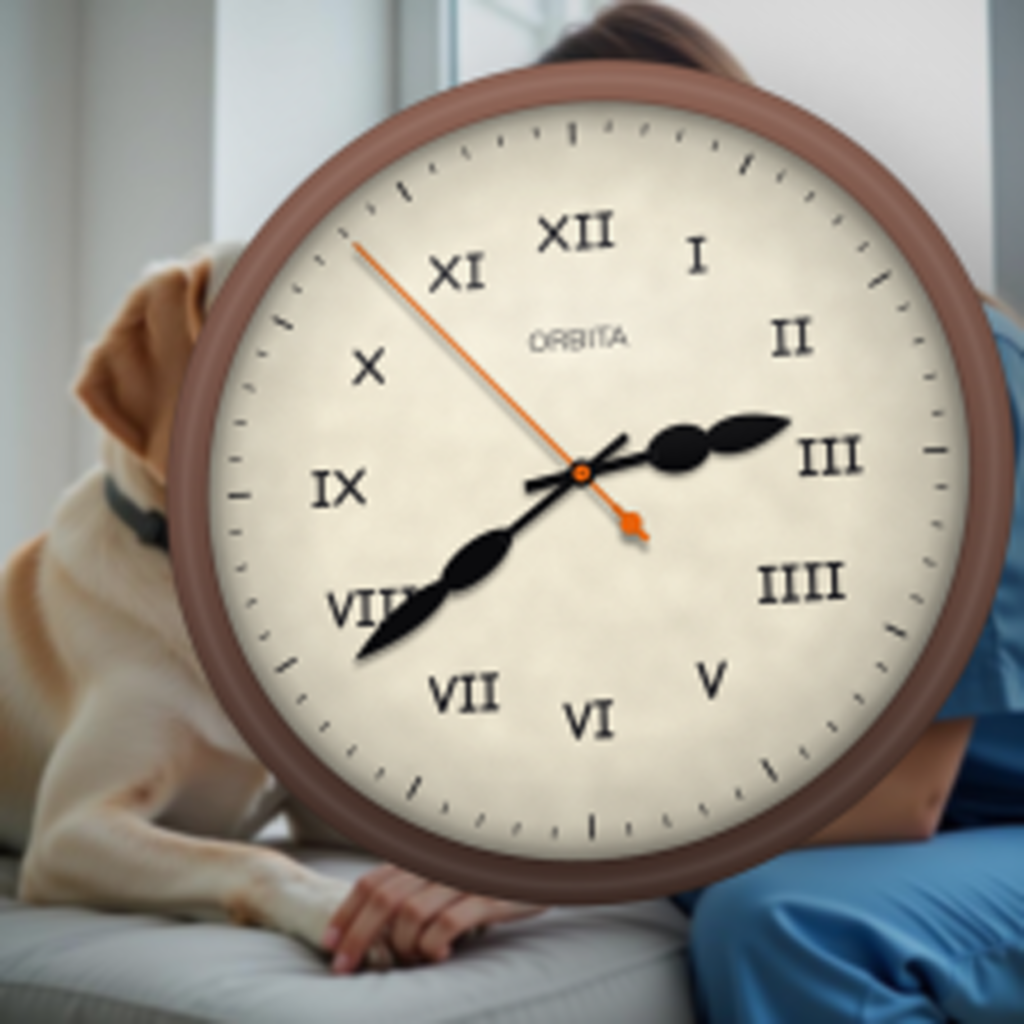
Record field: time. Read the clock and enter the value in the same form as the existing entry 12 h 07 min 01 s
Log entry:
2 h 38 min 53 s
